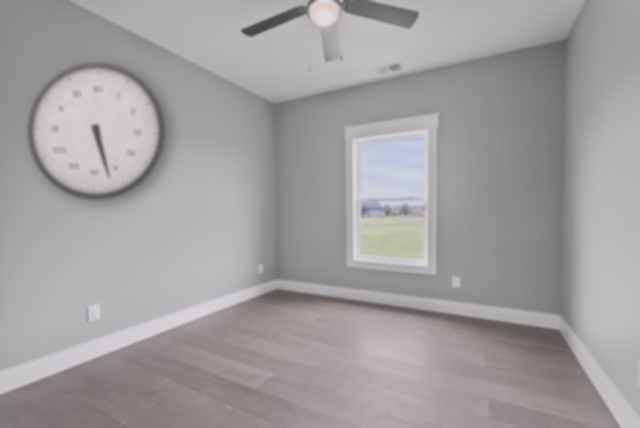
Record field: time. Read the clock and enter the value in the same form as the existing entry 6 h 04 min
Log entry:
5 h 27 min
